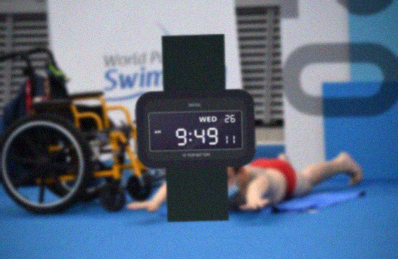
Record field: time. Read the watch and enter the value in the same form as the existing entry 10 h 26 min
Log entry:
9 h 49 min
